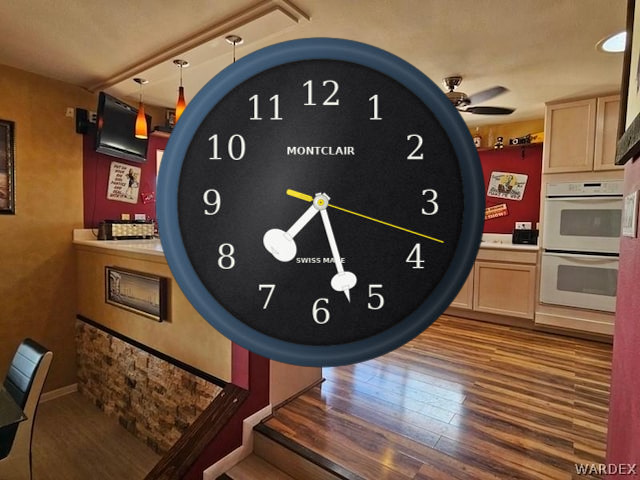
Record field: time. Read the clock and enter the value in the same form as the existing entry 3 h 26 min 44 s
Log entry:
7 h 27 min 18 s
